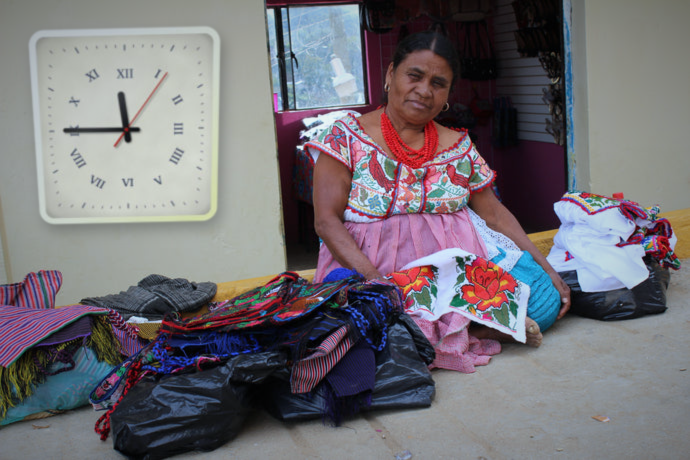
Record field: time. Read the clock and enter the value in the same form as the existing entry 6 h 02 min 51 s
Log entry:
11 h 45 min 06 s
